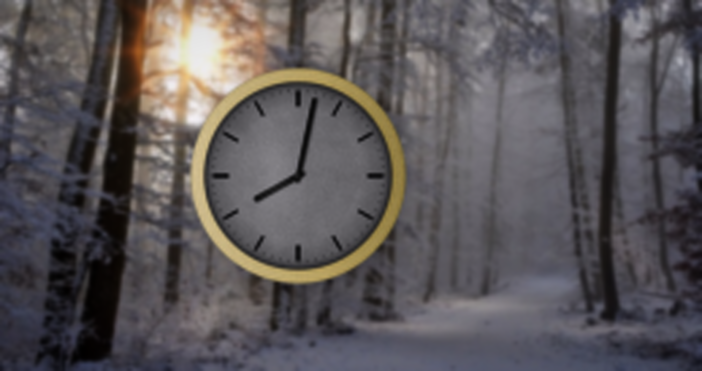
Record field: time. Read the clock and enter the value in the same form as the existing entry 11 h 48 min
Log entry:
8 h 02 min
